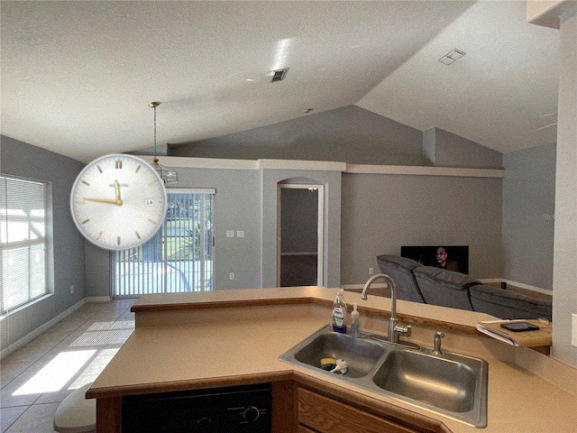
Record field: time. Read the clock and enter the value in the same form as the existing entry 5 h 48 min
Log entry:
11 h 46 min
